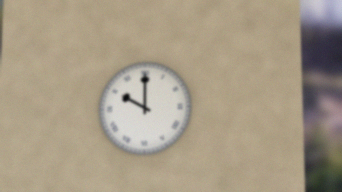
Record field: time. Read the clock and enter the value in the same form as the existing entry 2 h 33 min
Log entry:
10 h 00 min
